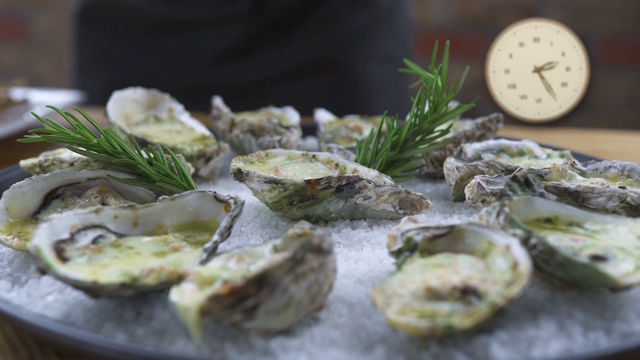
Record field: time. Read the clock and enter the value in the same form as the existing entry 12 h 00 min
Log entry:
2 h 25 min
